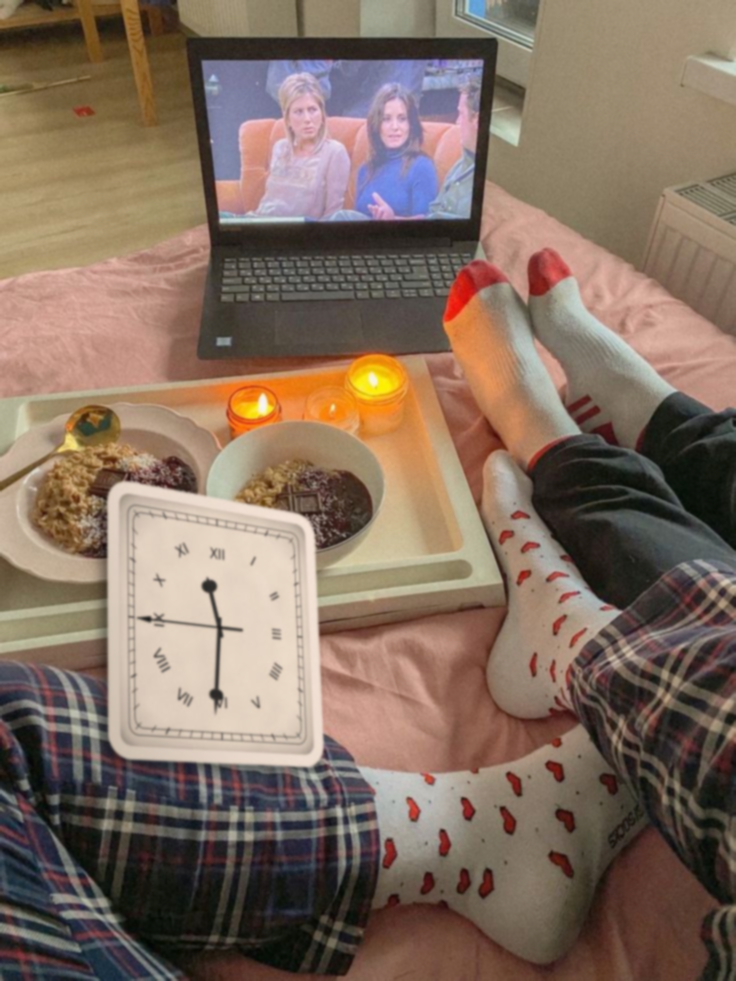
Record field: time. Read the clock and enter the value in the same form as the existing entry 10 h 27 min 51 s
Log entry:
11 h 30 min 45 s
